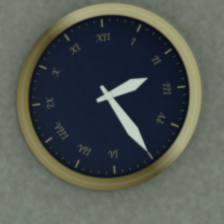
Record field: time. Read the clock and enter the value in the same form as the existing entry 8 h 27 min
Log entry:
2 h 25 min
